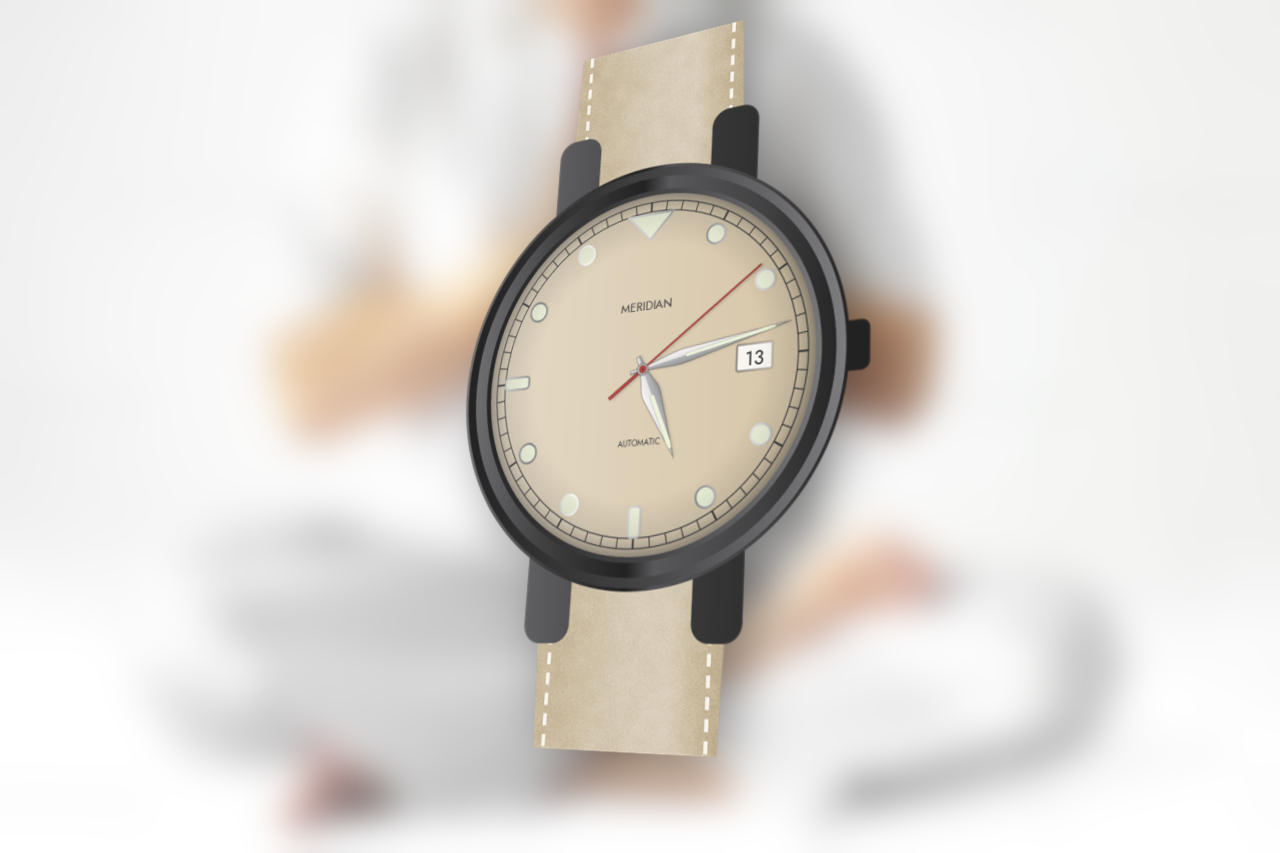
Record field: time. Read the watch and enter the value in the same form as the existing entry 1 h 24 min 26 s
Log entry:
5 h 13 min 09 s
